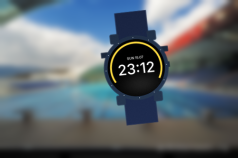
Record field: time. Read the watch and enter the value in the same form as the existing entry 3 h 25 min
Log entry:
23 h 12 min
